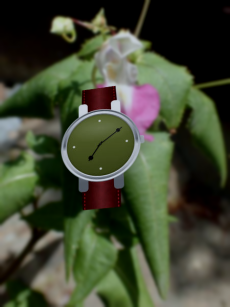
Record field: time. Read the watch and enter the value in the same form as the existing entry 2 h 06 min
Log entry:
7 h 09 min
